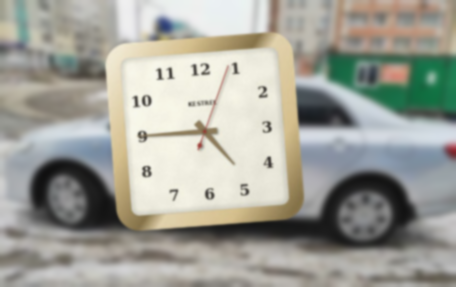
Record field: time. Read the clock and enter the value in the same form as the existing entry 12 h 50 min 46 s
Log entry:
4 h 45 min 04 s
